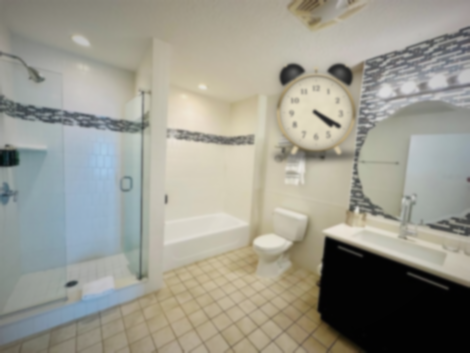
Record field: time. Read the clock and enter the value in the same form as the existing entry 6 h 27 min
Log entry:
4 h 20 min
